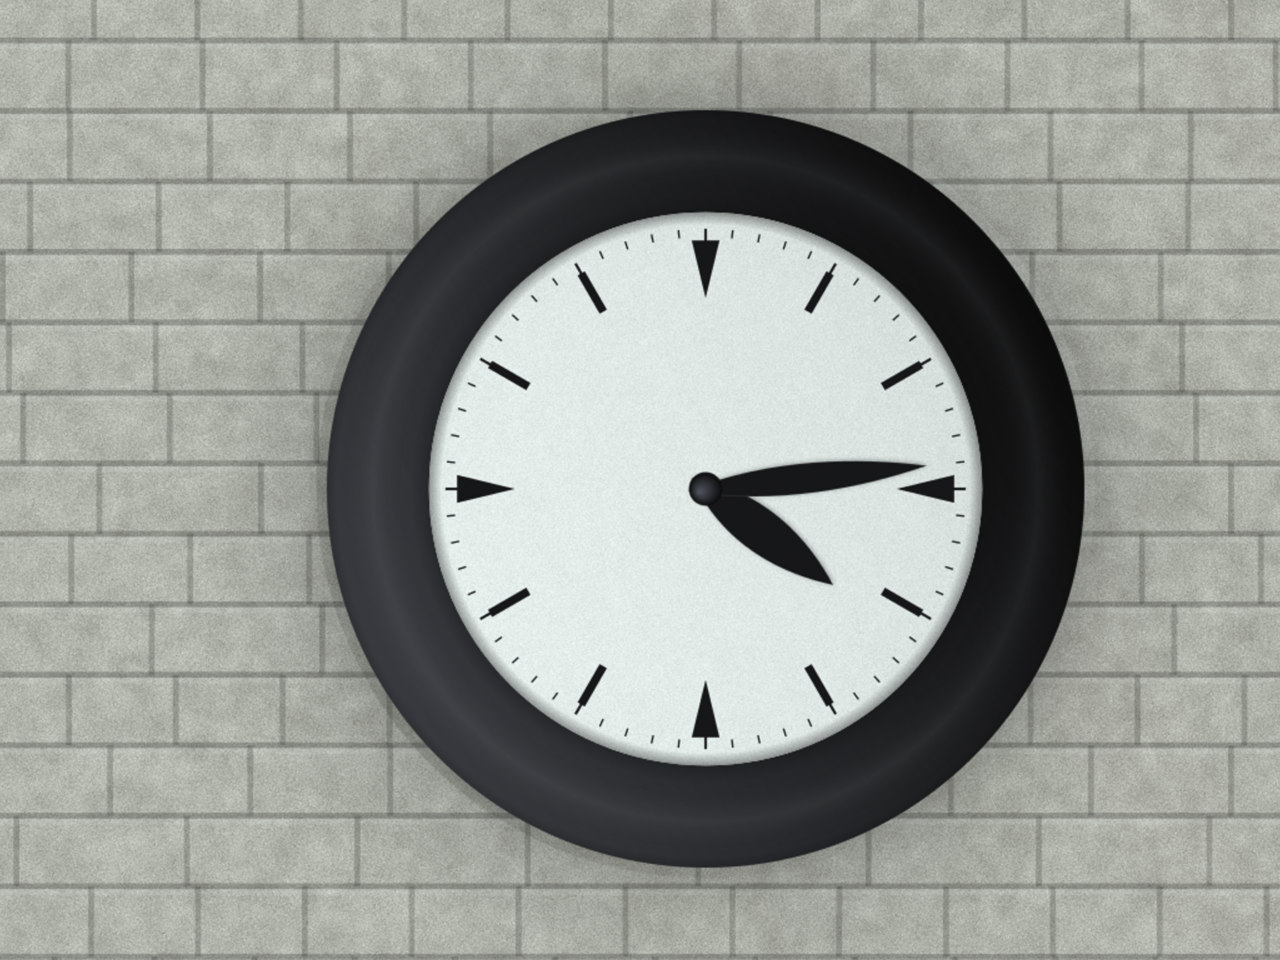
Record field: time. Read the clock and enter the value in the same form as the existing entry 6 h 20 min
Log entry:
4 h 14 min
